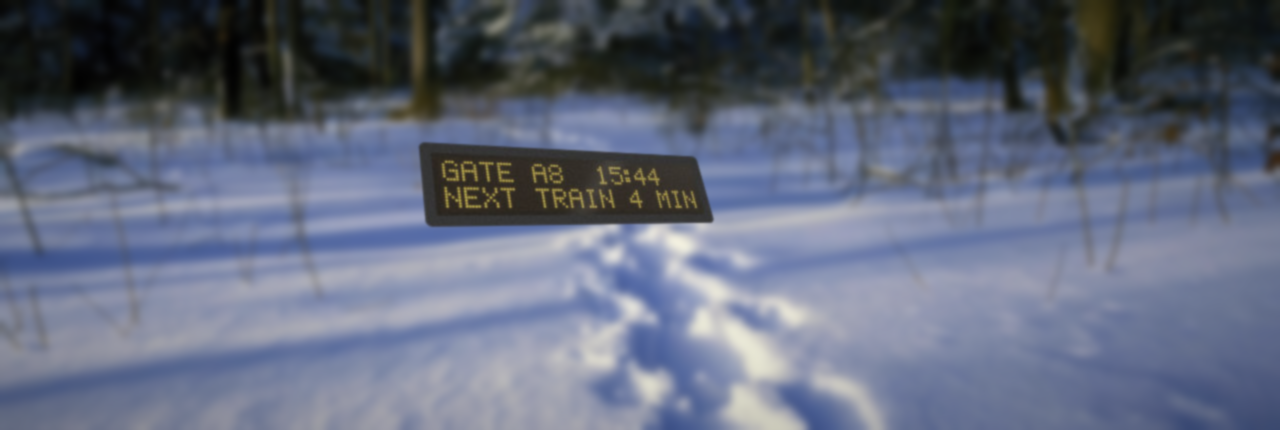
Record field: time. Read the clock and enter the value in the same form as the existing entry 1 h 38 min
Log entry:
15 h 44 min
